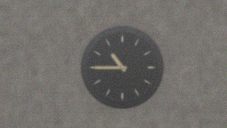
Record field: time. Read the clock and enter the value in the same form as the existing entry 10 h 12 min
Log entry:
10 h 45 min
